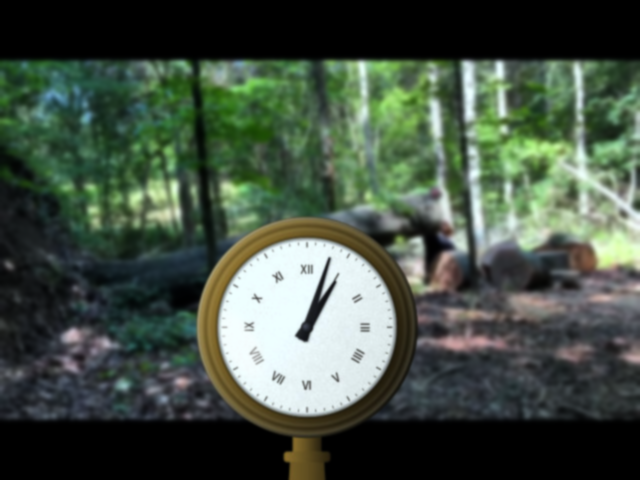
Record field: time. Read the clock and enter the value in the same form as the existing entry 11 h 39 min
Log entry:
1 h 03 min
